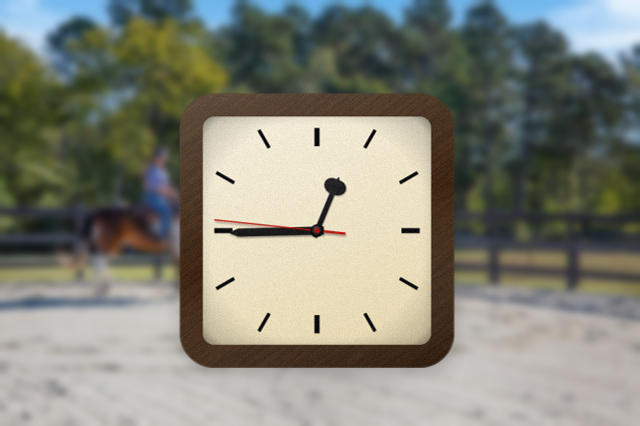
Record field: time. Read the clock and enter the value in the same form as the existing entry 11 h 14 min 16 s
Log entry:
12 h 44 min 46 s
